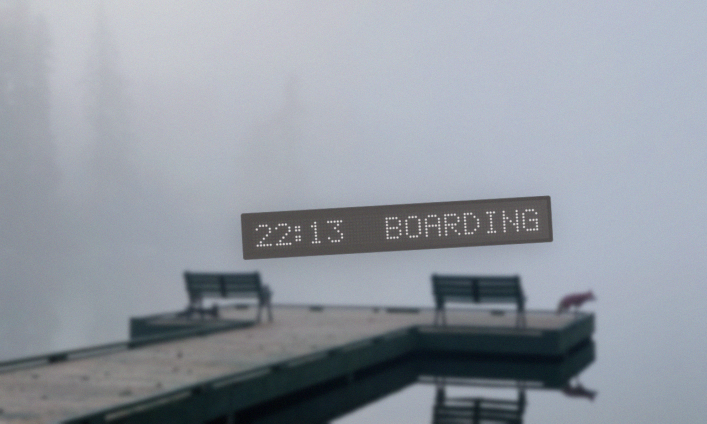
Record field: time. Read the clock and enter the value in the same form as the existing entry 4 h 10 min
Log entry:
22 h 13 min
